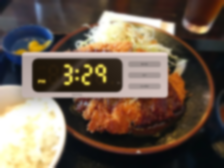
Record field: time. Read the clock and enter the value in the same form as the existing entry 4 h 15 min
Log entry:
3 h 29 min
